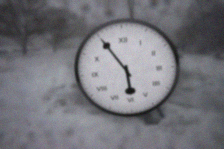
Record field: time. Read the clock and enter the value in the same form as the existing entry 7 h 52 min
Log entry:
5 h 55 min
